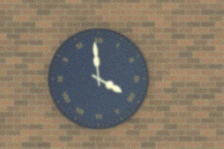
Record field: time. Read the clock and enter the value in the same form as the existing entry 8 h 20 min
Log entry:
3 h 59 min
